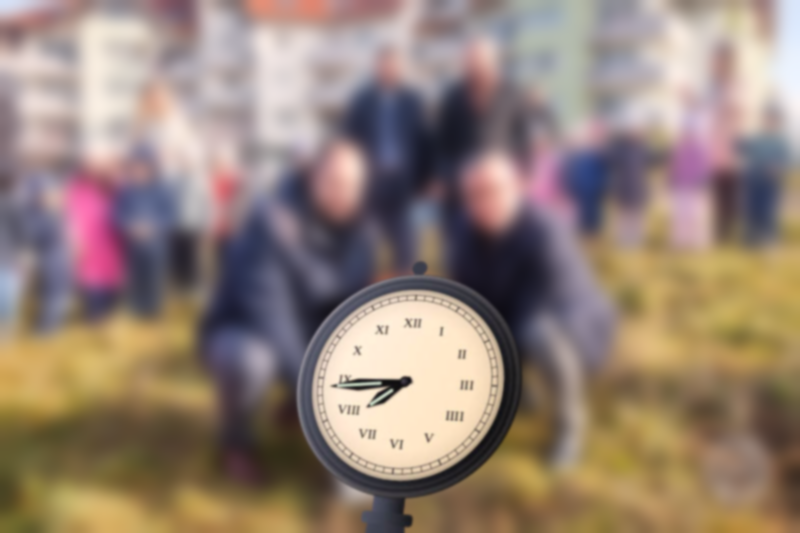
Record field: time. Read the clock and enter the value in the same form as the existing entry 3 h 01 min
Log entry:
7 h 44 min
